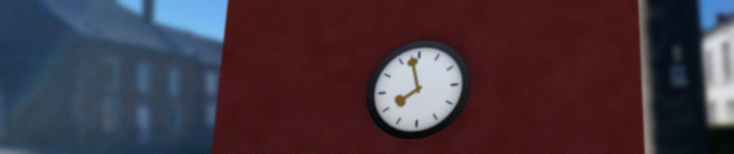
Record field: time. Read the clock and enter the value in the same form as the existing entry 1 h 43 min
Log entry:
7 h 58 min
